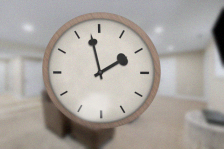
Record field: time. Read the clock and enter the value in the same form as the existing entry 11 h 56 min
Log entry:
1 h 58 min
